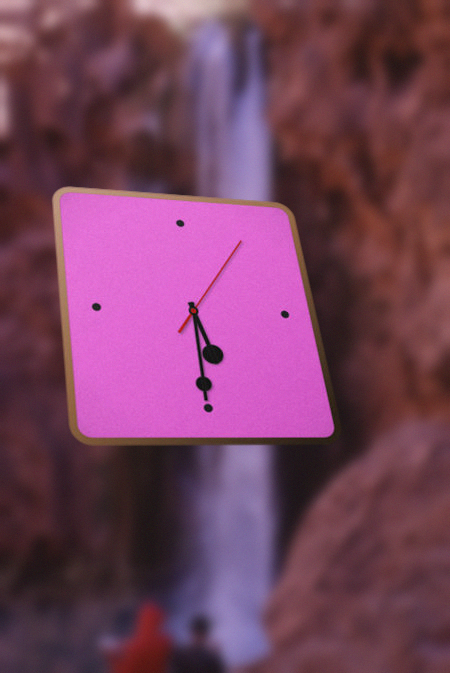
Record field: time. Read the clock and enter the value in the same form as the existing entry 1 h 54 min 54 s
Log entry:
5 h 30 min 06 s
